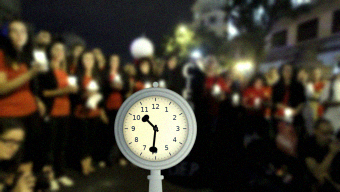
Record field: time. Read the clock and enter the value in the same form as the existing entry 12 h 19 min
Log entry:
10 h 31 min
